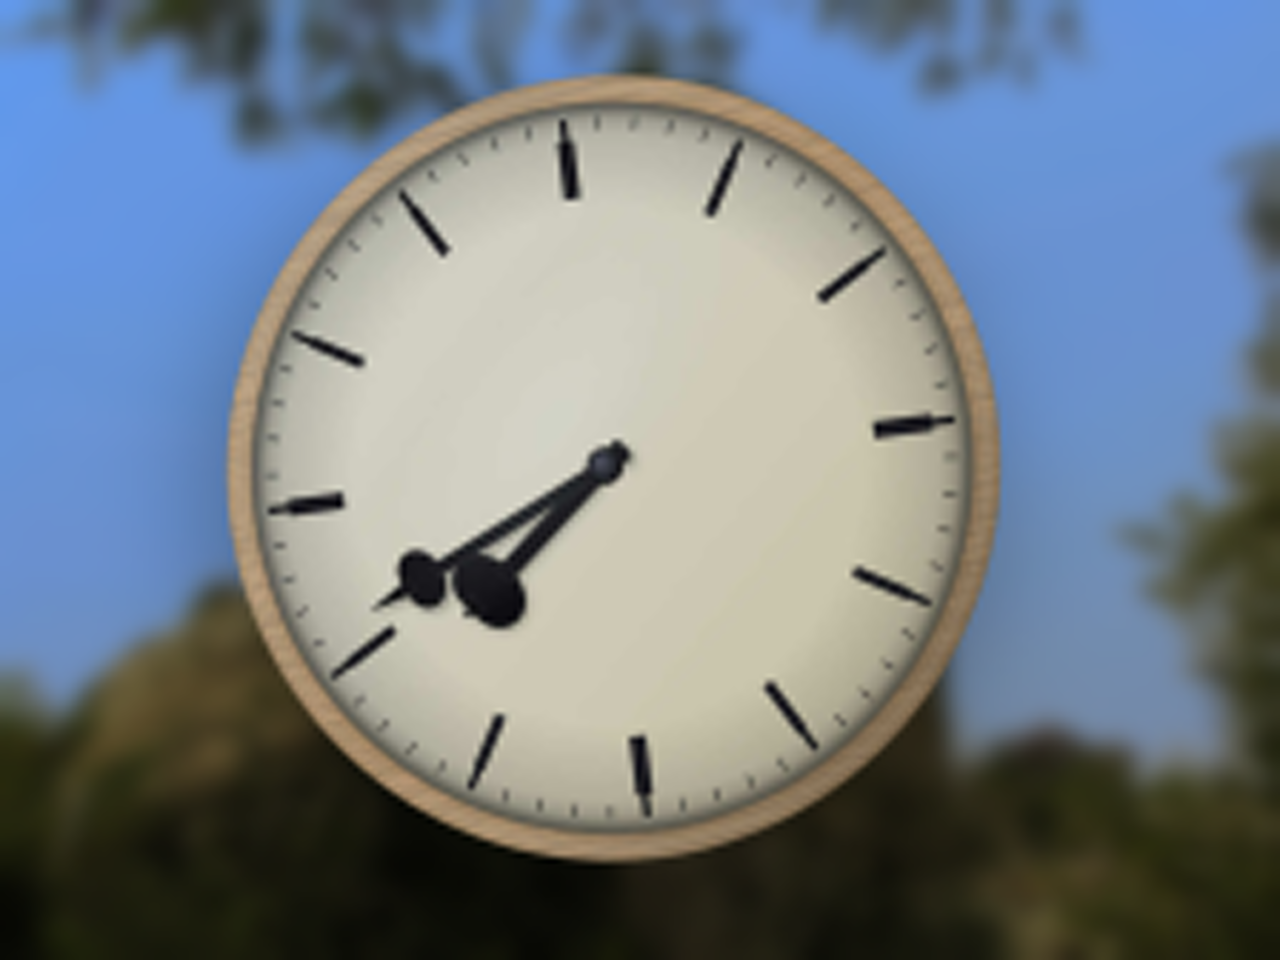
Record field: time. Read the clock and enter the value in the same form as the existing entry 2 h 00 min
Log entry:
7 h 41 min
